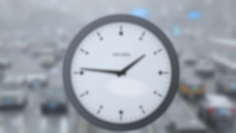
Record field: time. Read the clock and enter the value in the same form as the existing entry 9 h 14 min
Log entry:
1 h 46 min
